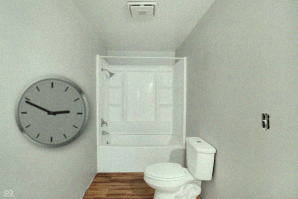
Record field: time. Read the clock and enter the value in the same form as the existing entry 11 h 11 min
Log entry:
2 h 49 min
